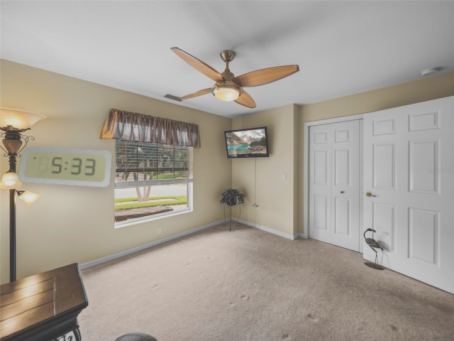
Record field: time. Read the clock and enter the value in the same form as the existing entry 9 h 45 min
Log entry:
5 h 33 min
